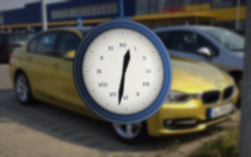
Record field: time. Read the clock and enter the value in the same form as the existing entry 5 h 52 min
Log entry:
12 h 32 min
